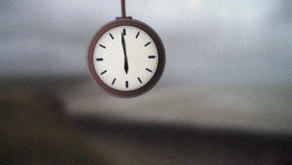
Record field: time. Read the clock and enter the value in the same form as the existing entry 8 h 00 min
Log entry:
5 h 59 min
